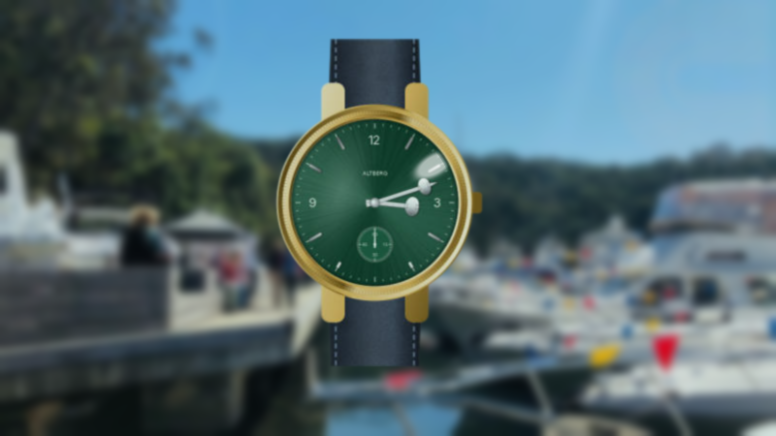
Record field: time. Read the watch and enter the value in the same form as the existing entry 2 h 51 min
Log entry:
3 h 12 min
